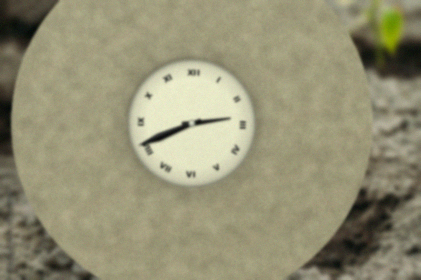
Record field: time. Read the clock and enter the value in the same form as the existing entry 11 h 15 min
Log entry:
2 h 41 min
